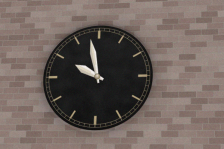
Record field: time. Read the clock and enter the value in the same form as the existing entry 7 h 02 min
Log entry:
9 h 58 min
